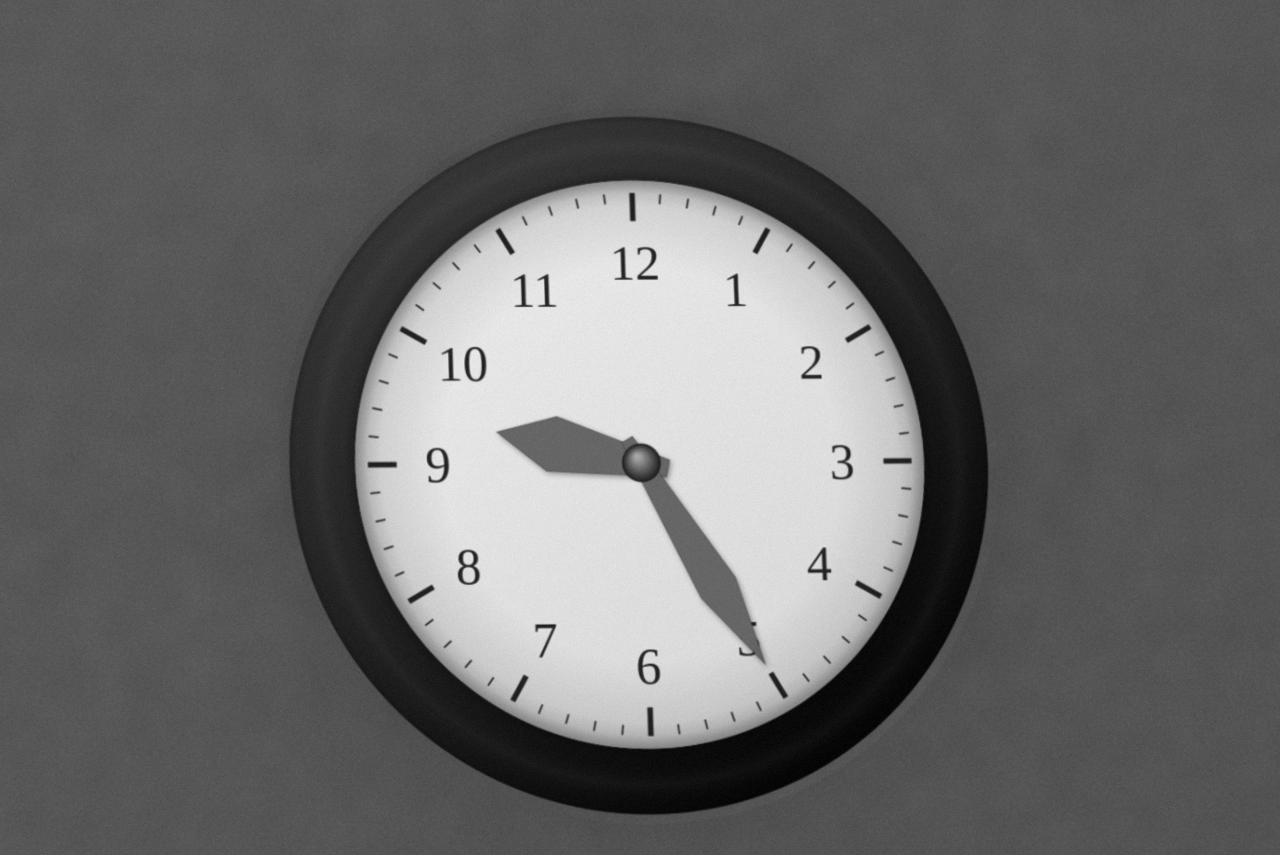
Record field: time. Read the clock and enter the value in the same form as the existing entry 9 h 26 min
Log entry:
9 h 25 min
